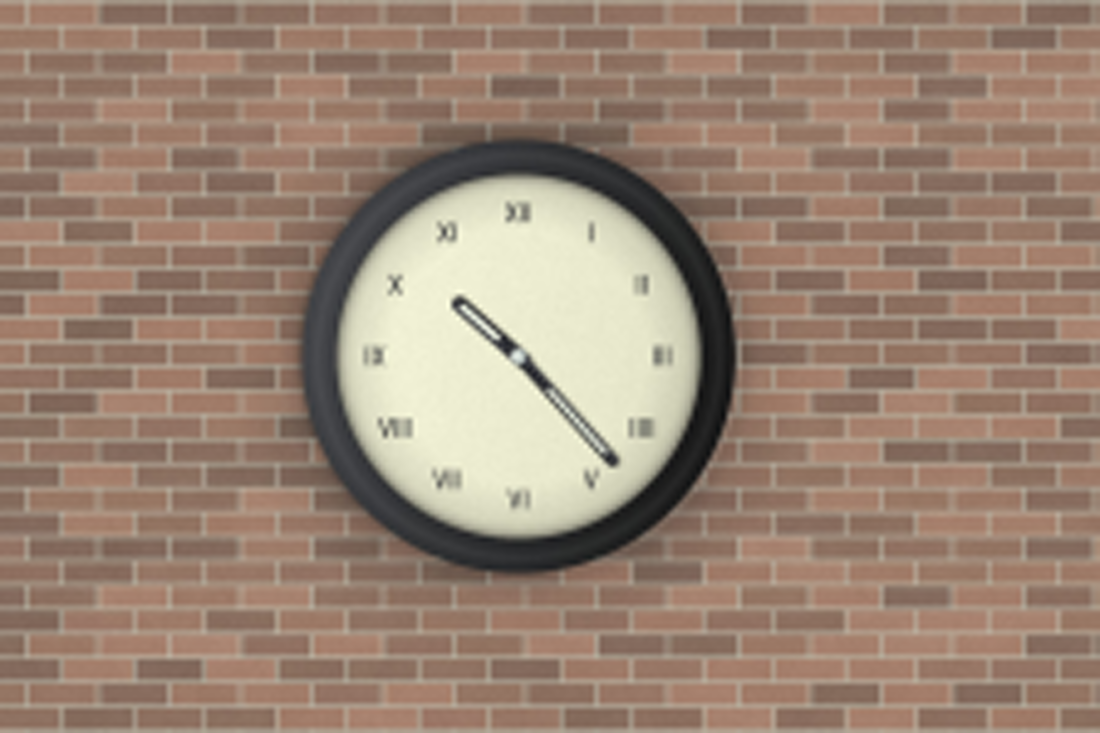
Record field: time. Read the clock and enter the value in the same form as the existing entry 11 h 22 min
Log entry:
10 h 23 min
